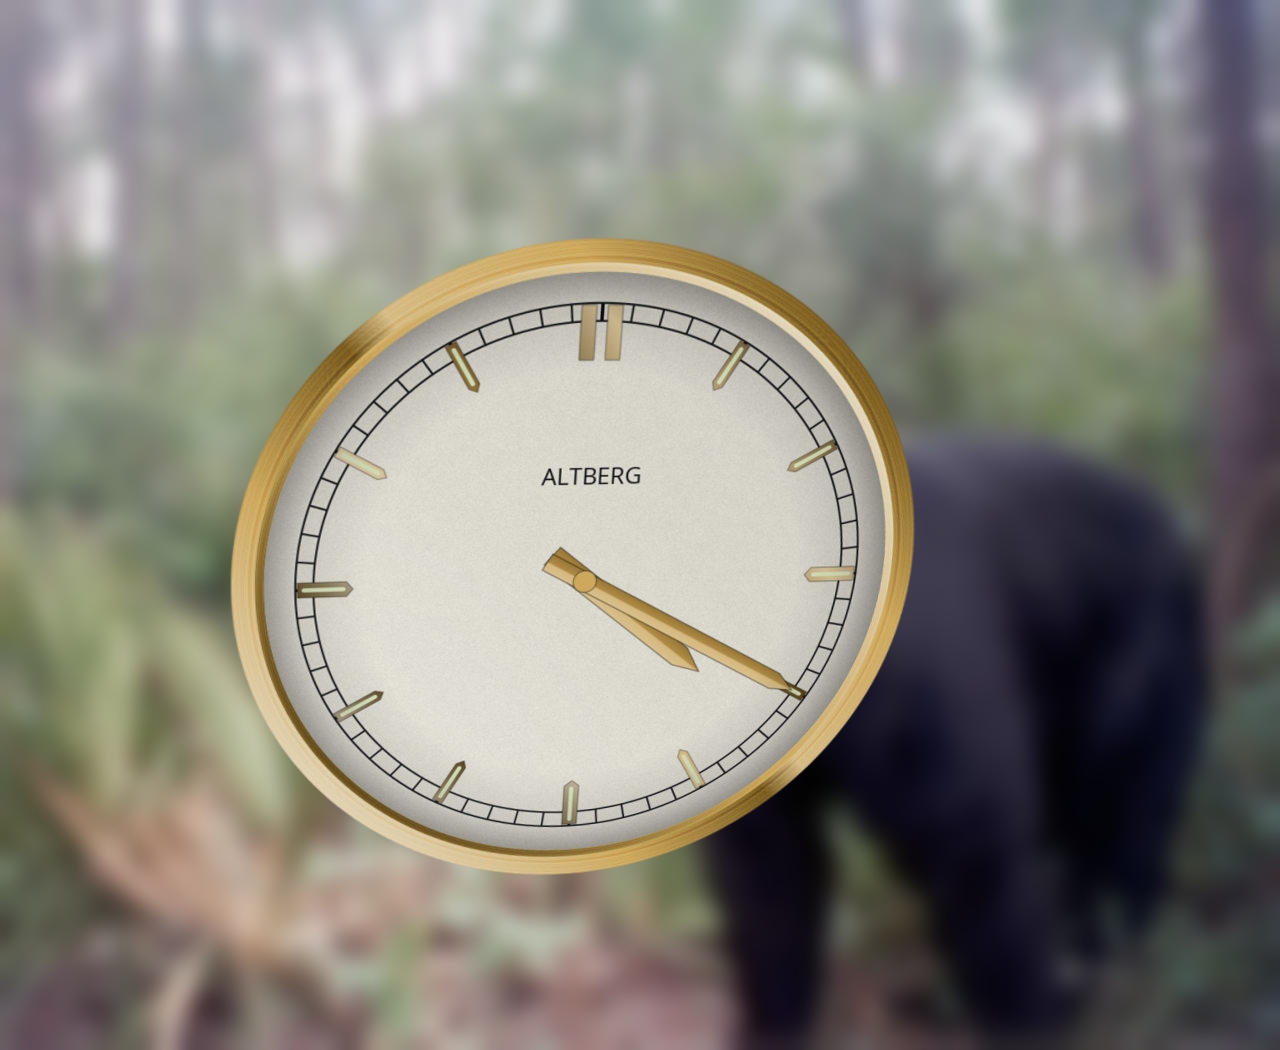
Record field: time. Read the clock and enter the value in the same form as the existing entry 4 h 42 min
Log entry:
4 h 20 min
